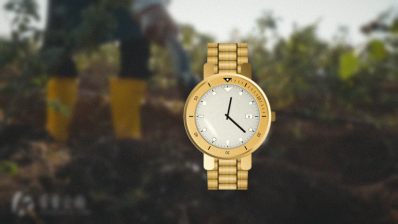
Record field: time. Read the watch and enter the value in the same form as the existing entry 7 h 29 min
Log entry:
12 h 22 min
